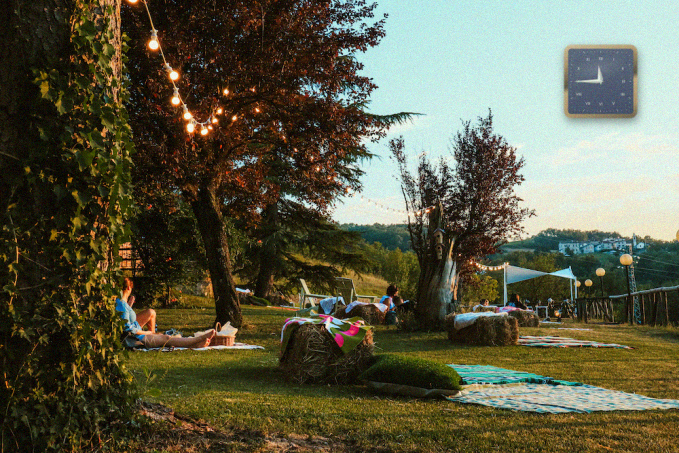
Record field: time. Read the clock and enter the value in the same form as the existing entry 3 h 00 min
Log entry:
11 h 45 min
